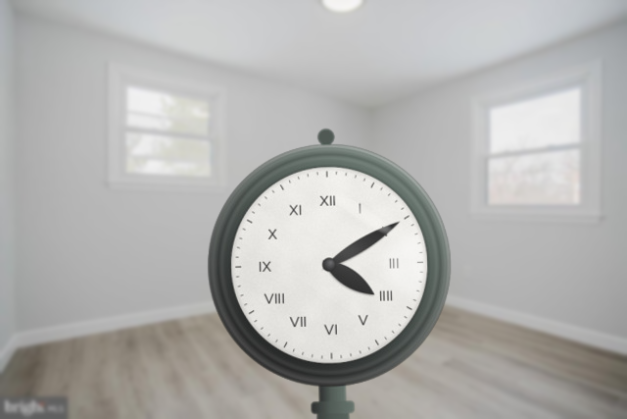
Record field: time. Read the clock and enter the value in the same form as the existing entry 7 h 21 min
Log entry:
4 h 10 min
